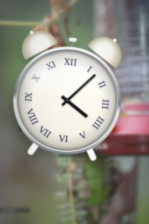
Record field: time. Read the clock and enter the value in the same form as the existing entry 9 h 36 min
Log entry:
4 h 07 min
